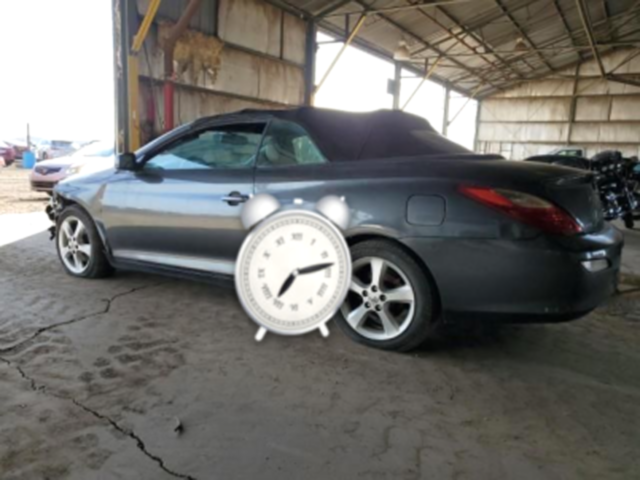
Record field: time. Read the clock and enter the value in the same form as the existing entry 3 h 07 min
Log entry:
7 h 13 min
